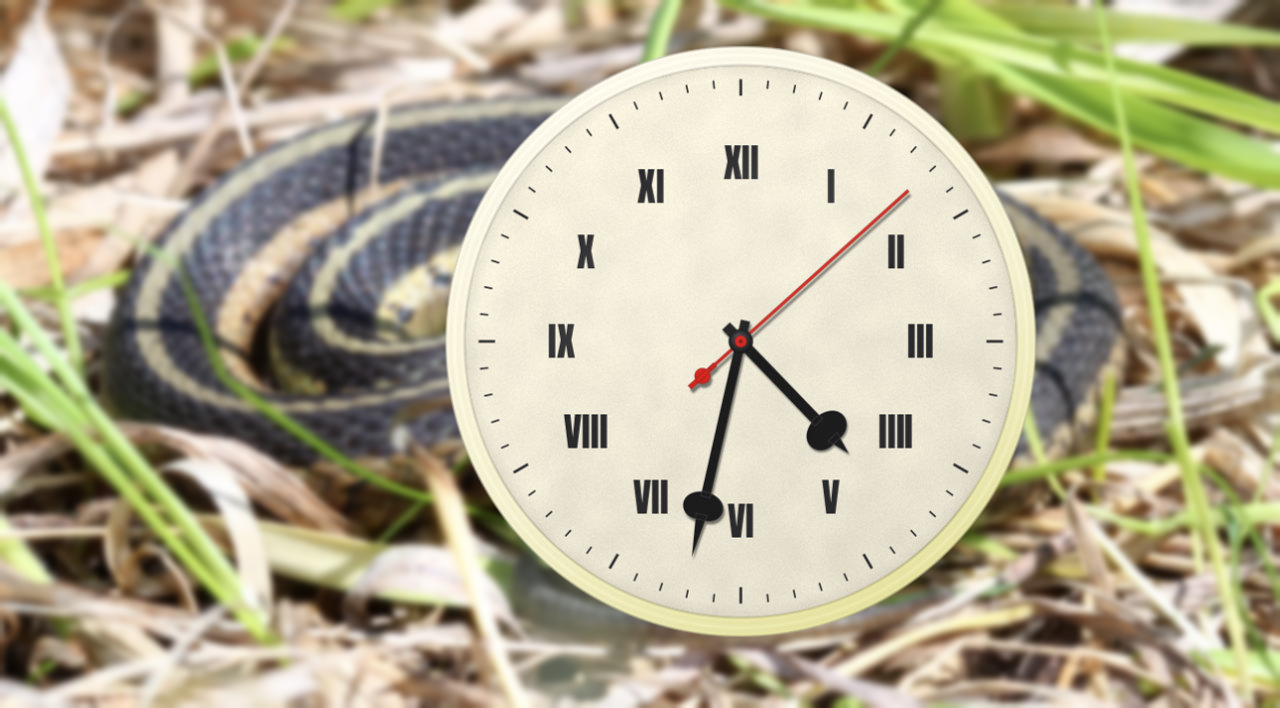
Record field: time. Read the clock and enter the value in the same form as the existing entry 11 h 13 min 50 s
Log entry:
4 h 32 min 08 s
